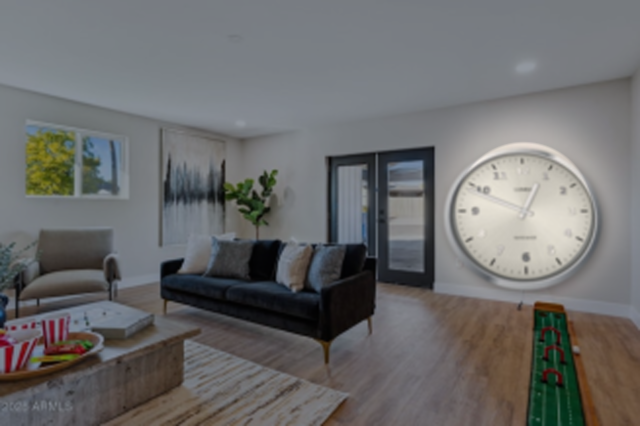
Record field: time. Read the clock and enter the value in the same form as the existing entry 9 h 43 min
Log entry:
12 h 49 min
